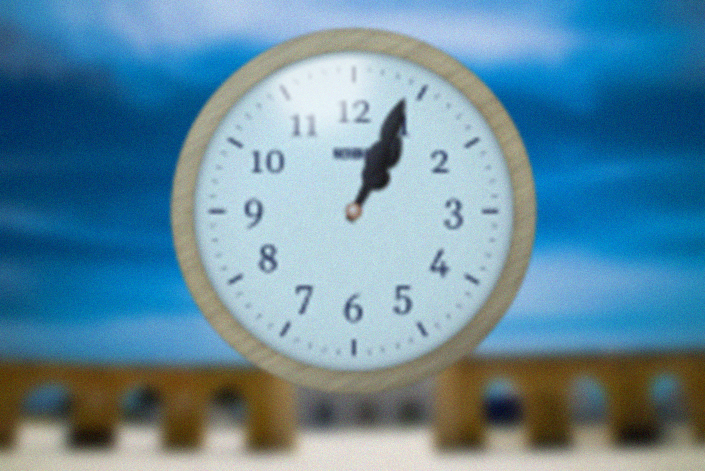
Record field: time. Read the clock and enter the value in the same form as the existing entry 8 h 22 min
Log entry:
1 h 04 min
